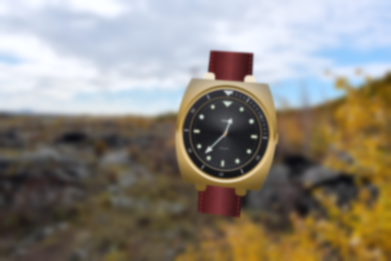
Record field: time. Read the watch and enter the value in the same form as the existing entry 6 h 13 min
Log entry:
12 h 37 min
